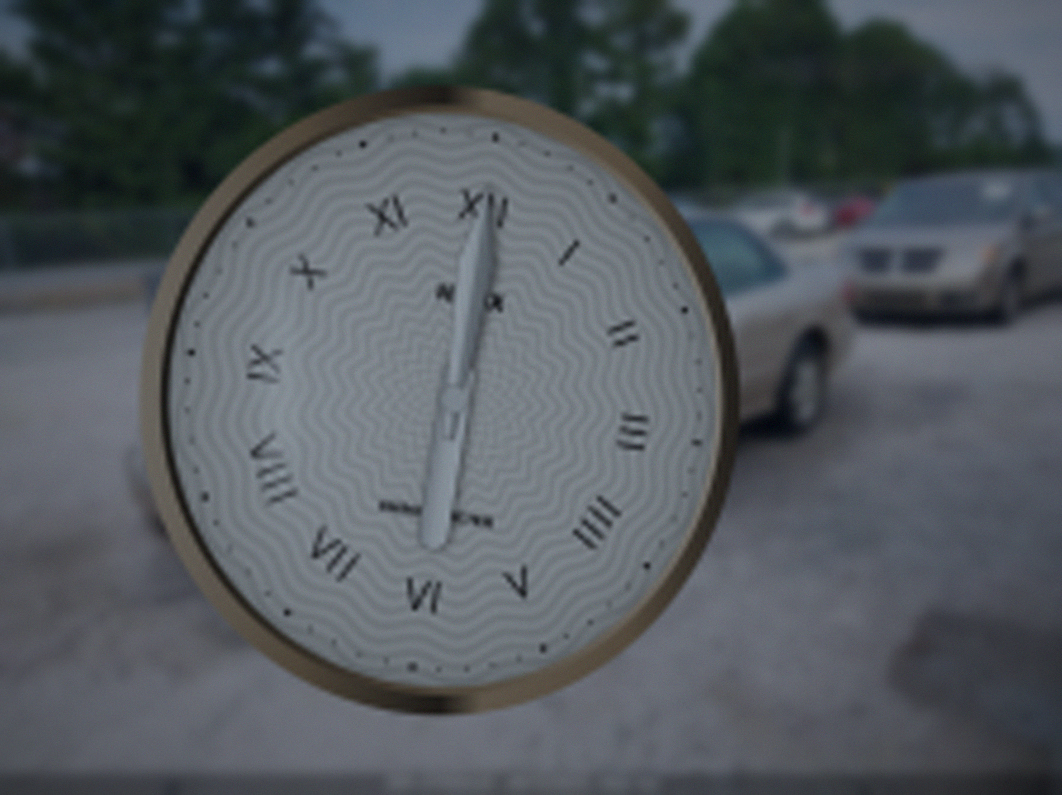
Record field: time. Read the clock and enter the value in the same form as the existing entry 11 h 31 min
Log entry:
6 h 00 min
